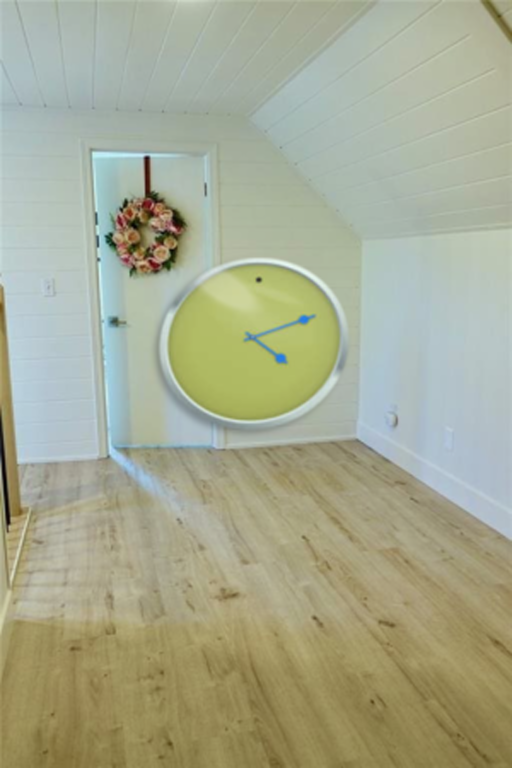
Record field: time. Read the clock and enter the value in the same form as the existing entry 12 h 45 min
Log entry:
4 h 11 min
